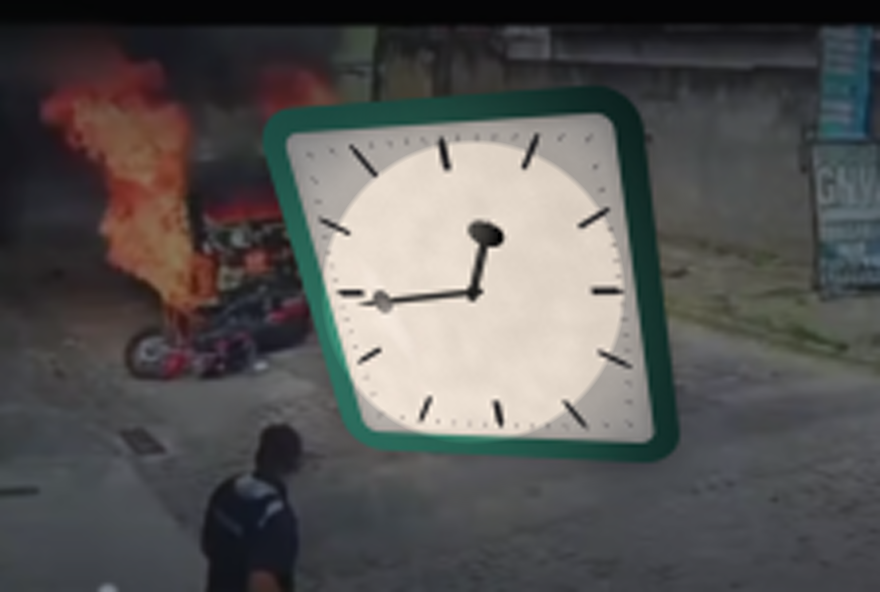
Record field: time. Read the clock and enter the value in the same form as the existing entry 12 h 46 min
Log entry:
12 h 44 min
